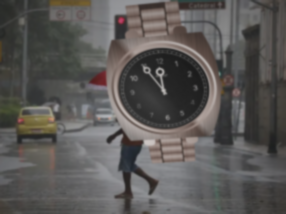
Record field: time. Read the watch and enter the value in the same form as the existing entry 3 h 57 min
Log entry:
11 h 55 min
